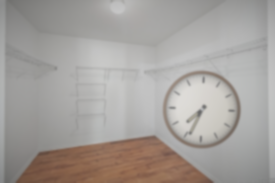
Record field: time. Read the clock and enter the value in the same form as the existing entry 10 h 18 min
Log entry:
7 h 34 min
